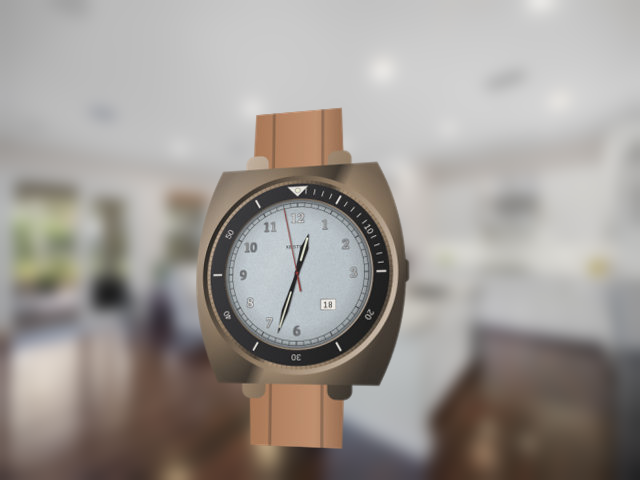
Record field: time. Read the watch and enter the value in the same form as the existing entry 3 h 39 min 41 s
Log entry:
12 h 32 min 58 s
